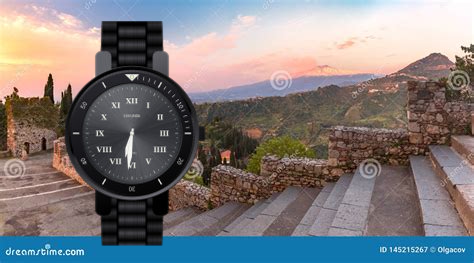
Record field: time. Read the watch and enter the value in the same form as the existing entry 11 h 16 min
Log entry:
6 h 31 min
